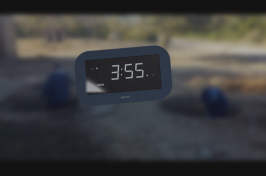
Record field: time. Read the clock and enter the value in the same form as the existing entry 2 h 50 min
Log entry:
3 h 55 min
